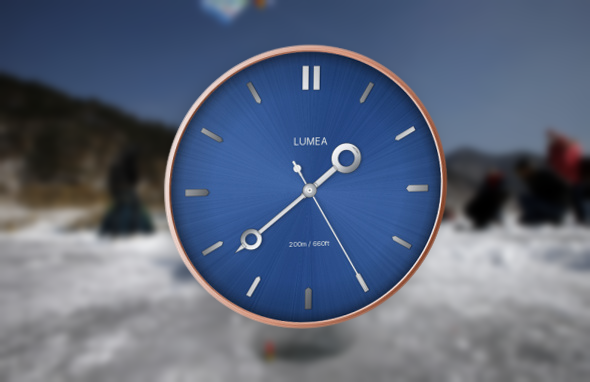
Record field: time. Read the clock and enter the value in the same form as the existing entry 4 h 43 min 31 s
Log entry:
1 h 38 min 25 s
